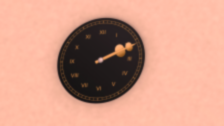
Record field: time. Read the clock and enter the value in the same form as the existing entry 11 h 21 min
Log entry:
2 h 11 min
